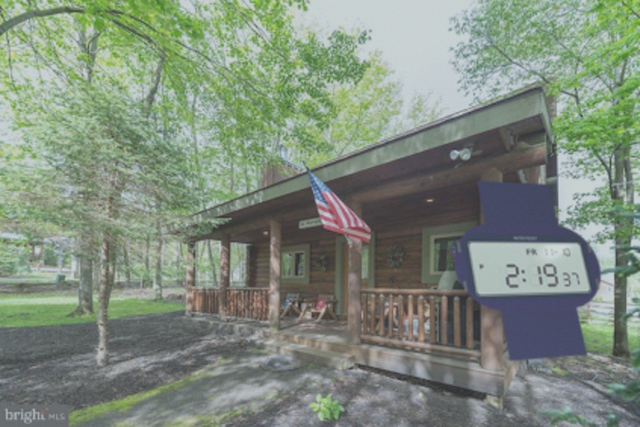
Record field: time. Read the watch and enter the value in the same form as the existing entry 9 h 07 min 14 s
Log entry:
2 h 19 min 37 s
